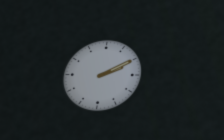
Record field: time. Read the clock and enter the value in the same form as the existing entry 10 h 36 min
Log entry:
2 h 10 min
